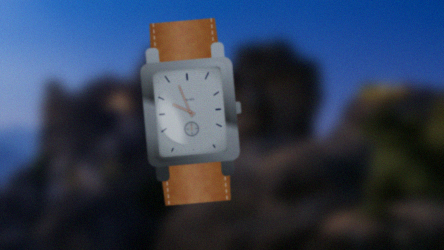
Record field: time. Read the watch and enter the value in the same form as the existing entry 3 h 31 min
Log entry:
9 h 57 min
